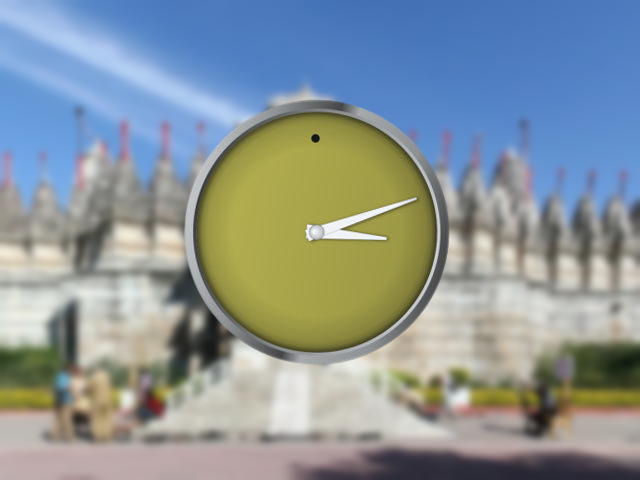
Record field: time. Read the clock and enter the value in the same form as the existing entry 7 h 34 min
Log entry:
3 h 12 min
